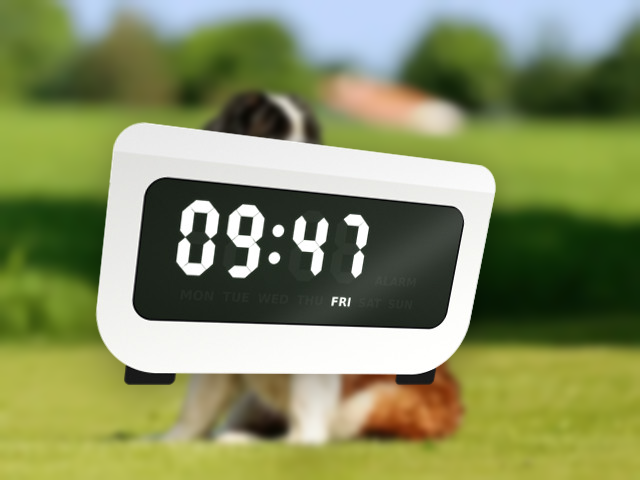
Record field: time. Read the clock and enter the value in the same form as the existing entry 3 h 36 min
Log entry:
9 h 47 min
